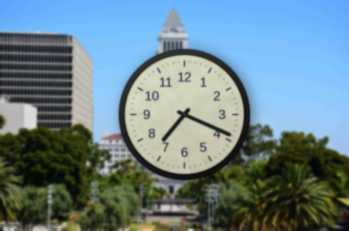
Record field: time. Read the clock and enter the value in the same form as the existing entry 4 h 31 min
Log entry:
7 h 19 min
